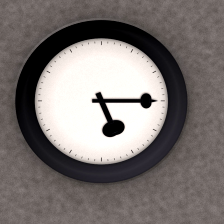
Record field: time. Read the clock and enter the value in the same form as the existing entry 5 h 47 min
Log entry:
5 h 15 min
